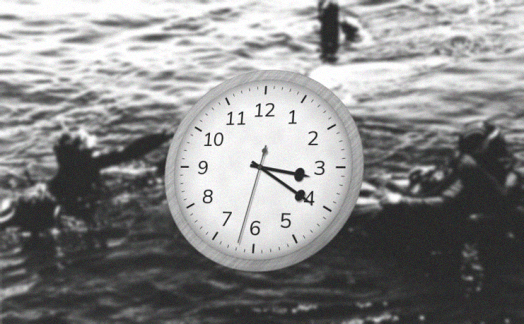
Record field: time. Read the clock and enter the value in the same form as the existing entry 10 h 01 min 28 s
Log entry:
3 h 20 min 32 s
